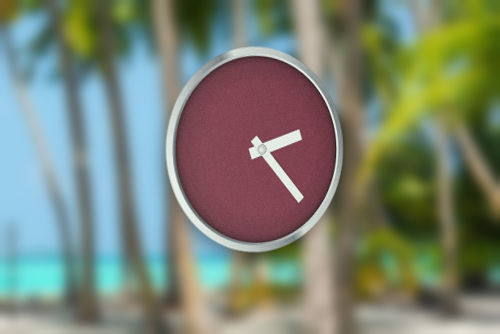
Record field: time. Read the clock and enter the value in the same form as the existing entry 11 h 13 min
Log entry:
2 h 23 min
